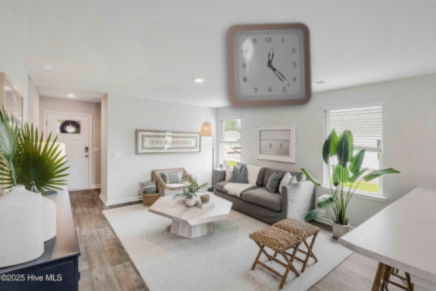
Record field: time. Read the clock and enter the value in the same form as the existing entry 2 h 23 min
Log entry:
12 h 23 min
